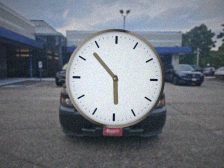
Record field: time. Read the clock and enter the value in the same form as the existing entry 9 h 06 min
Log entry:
5 h 53 min
